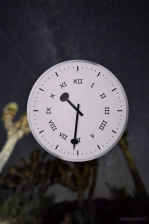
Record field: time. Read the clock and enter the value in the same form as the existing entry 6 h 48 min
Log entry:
10 h 31 min
